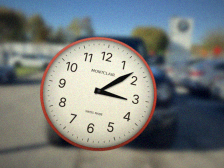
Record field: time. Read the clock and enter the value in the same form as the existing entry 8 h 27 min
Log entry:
3 h 08 min
